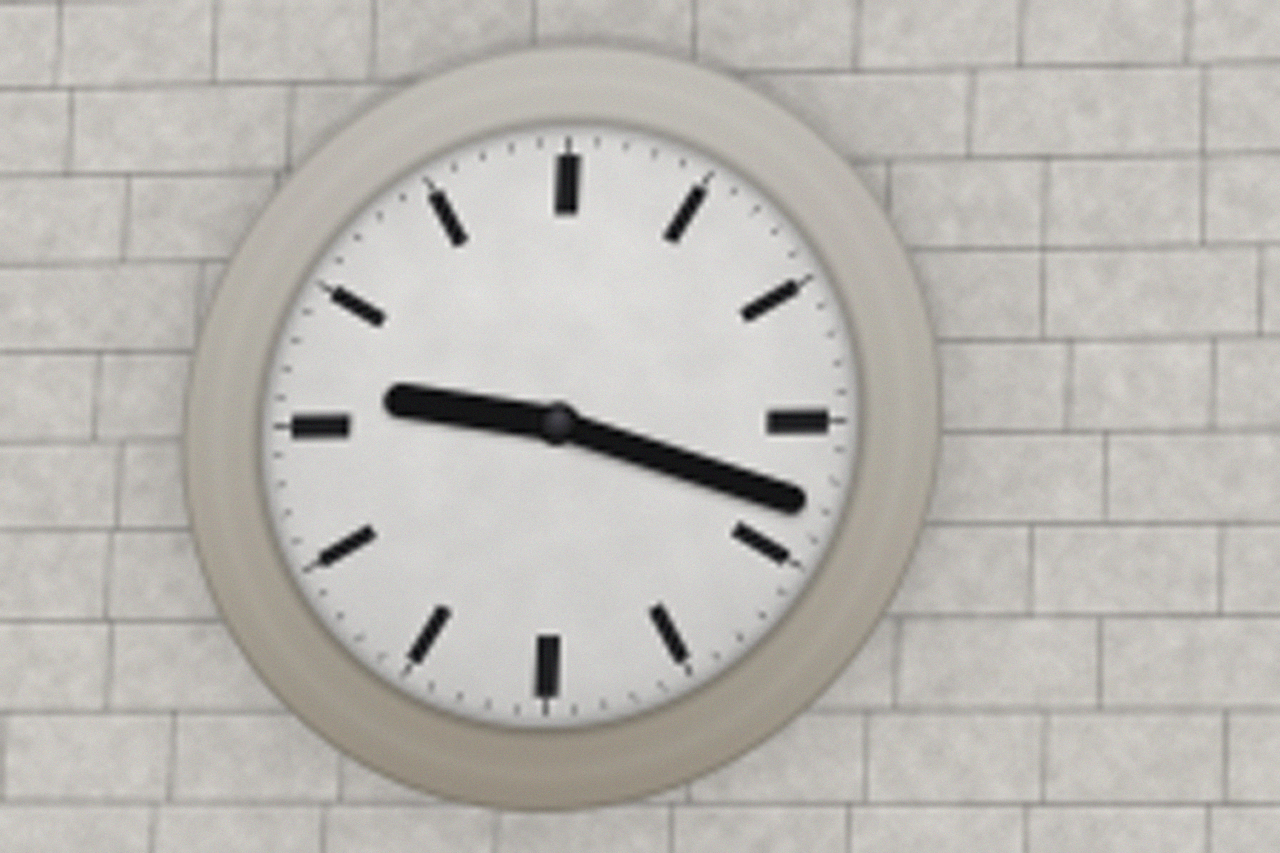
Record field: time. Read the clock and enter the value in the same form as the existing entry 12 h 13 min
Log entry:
9 h 18 min
